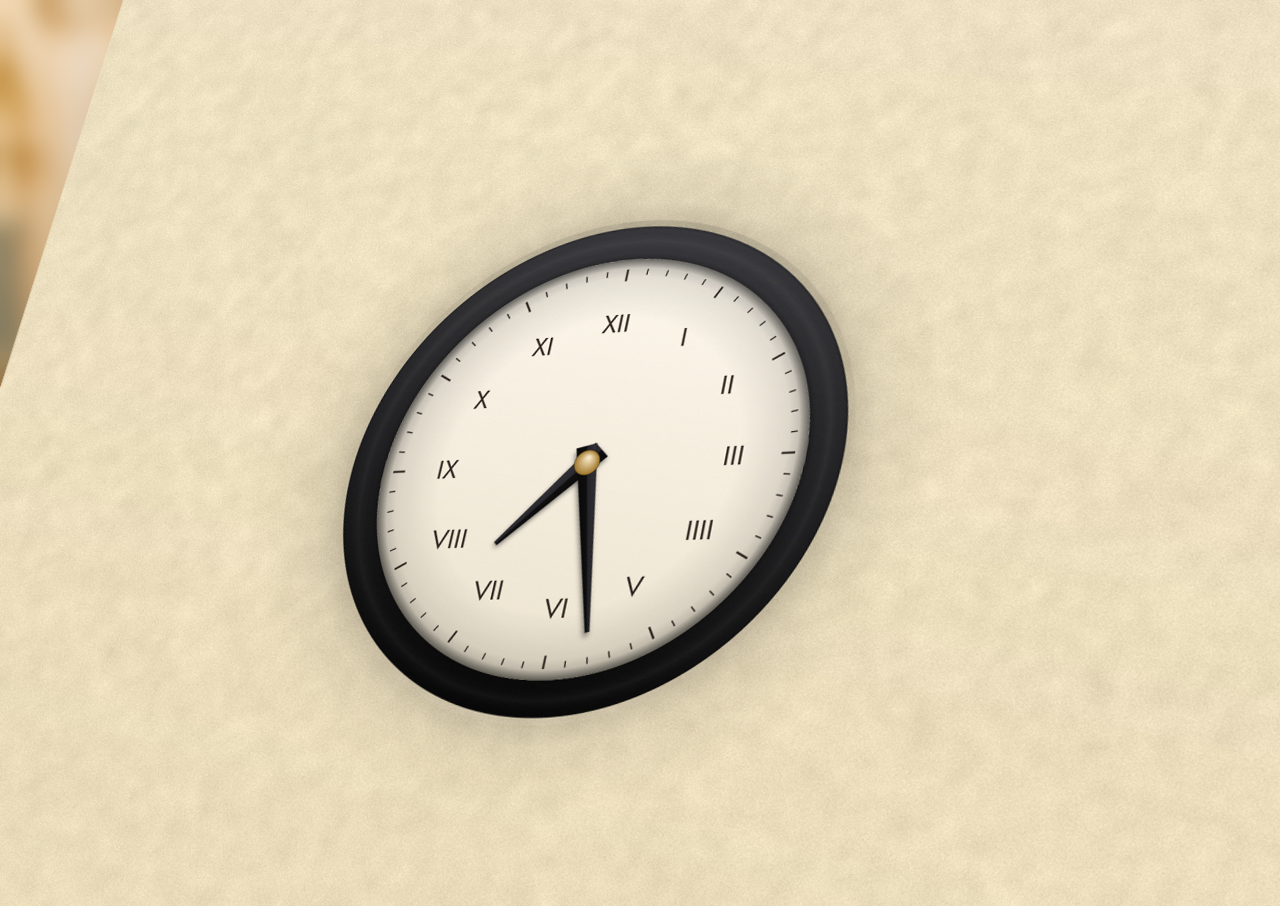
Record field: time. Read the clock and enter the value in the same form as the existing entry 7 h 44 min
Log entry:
7 h 28 min
